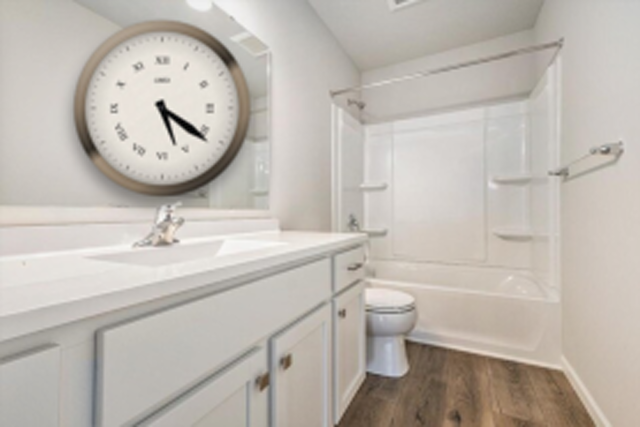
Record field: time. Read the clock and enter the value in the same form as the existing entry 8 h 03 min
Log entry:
5 h 21 min
